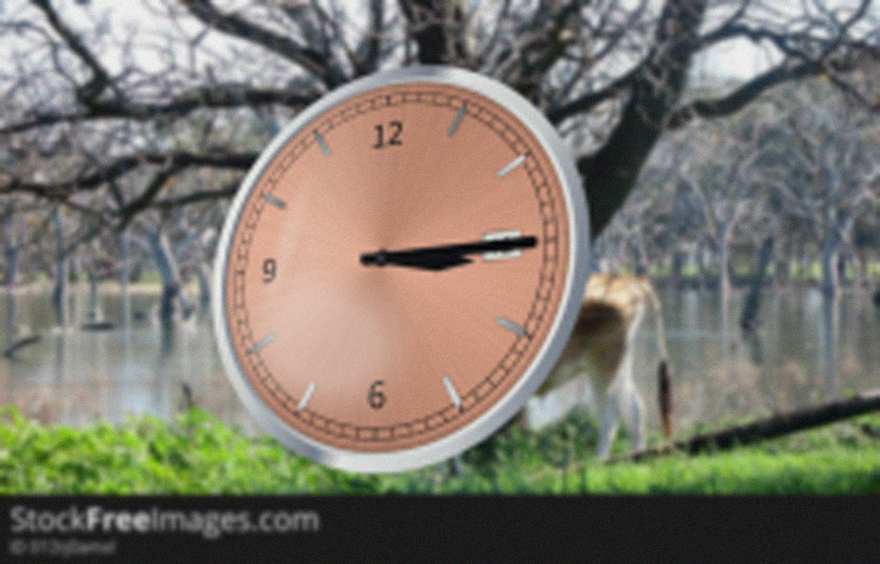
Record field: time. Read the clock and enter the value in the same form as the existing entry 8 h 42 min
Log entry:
3 h 15 min
